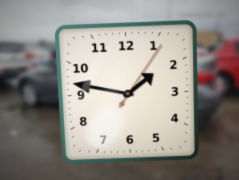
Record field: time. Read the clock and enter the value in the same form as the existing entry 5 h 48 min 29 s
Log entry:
1 h 47 min 06 s
